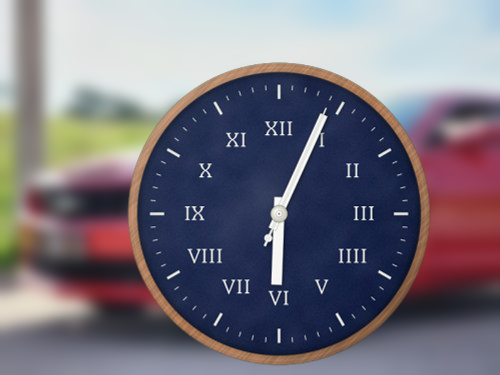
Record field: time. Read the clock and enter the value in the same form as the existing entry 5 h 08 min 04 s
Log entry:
6 h 04 min 04 s
